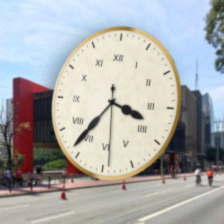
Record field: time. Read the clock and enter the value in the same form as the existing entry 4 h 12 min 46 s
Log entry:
3 h 36 min 29 s
